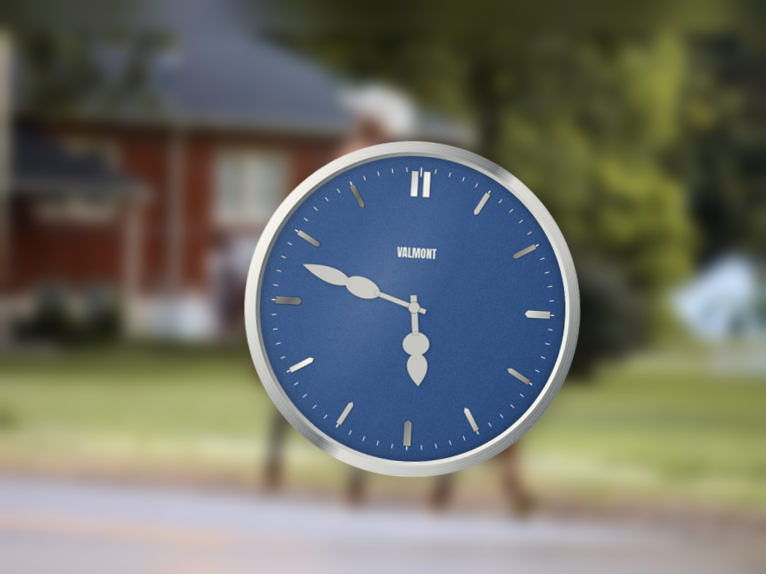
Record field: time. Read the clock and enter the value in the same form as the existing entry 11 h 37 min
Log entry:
5 h 48 min
